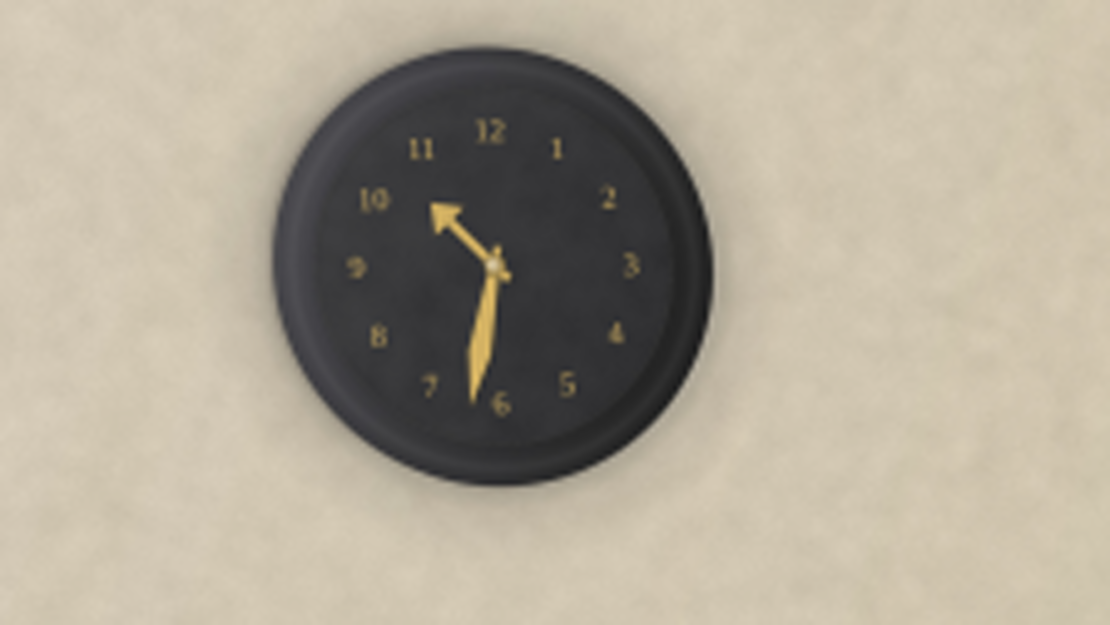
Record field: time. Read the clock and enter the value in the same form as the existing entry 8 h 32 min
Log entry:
10 h 32 min
